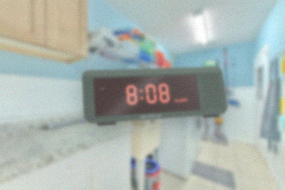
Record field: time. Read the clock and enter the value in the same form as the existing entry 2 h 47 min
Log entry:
8 h 08 min
